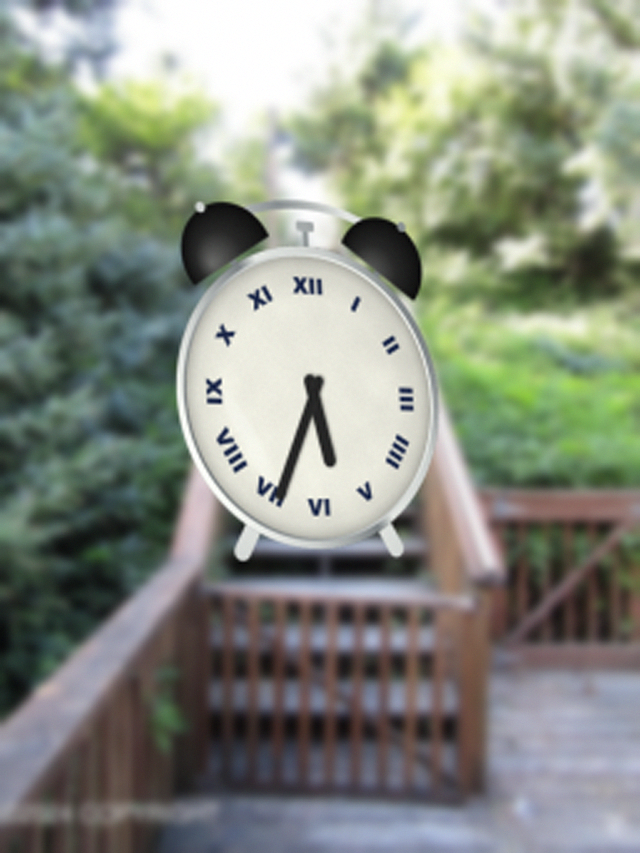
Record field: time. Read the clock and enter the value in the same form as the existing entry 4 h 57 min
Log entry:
5 h 34 min
